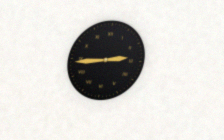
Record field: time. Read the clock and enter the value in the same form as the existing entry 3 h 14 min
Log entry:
2 h 44 min
